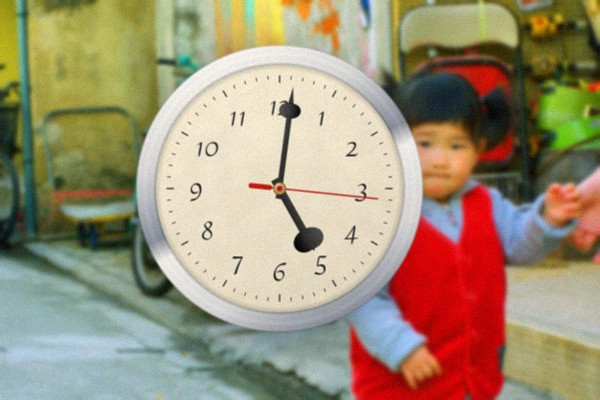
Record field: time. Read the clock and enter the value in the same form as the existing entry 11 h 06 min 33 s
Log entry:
5 h 01 min 16 s
